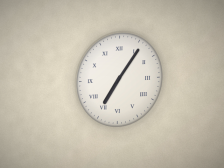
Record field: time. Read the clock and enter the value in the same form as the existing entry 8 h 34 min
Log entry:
7 h 06 min
